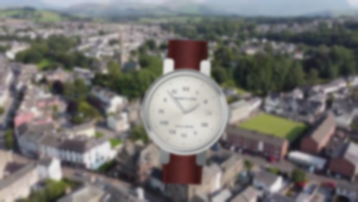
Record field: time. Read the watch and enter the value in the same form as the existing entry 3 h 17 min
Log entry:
1 h 53 min
